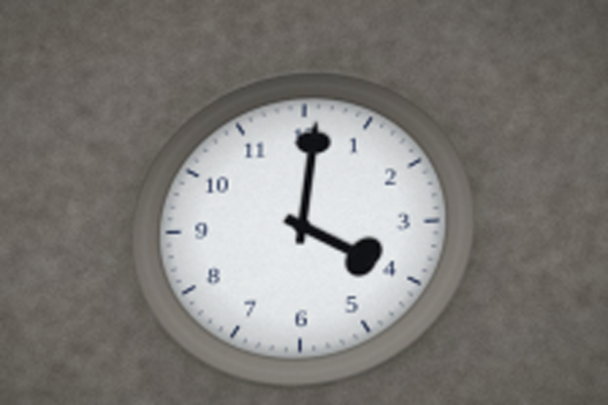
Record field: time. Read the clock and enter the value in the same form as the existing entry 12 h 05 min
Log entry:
4 h 01 min
